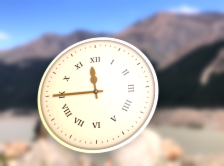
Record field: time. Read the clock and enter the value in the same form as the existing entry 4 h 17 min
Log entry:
11 h 45 min
